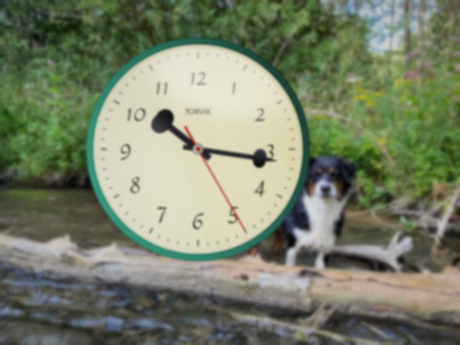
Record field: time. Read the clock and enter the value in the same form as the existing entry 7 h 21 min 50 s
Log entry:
10 h 16 min 25 s
